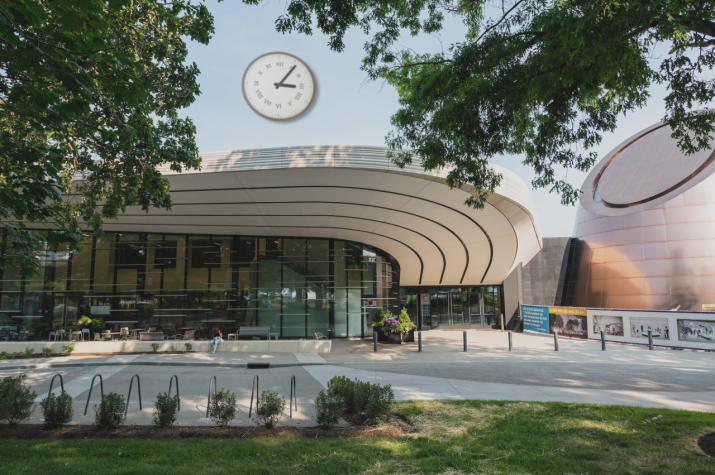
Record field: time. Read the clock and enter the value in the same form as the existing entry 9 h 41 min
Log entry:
3 h 06 min
